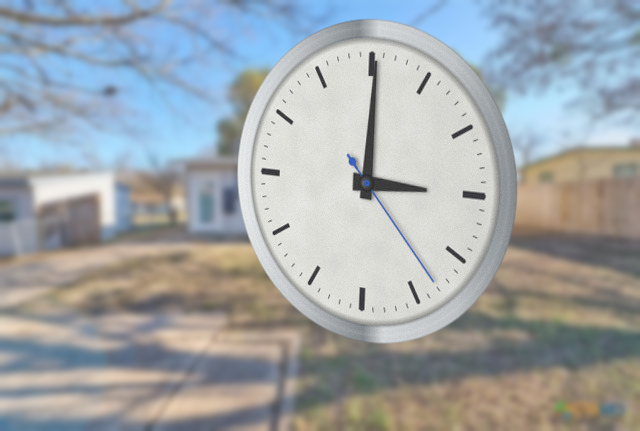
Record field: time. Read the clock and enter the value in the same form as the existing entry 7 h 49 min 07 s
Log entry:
3 h 00 min 23 s
